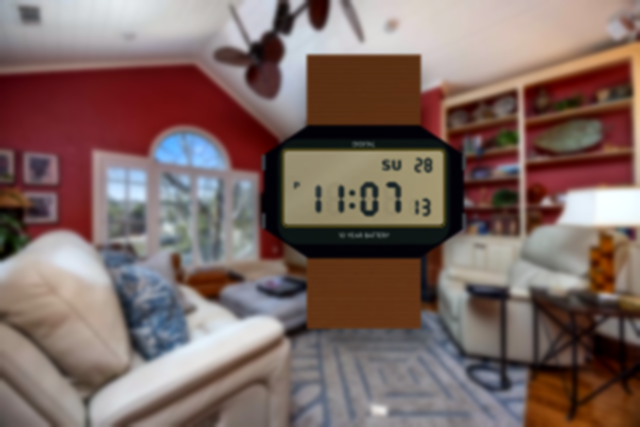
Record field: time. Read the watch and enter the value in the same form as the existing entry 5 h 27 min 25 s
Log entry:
11 h 07 min 13 s
